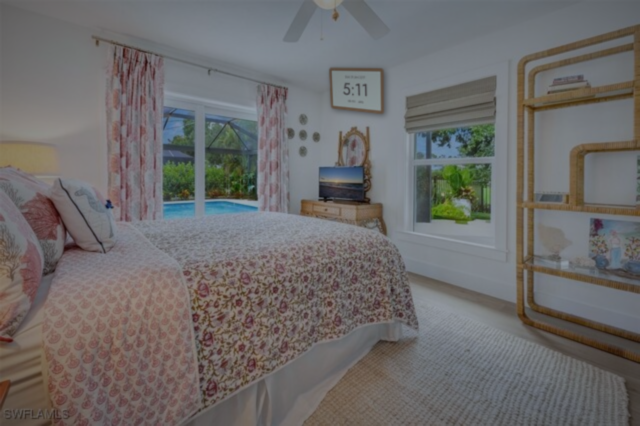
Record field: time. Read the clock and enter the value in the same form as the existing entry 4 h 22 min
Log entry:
5 h 11 min
